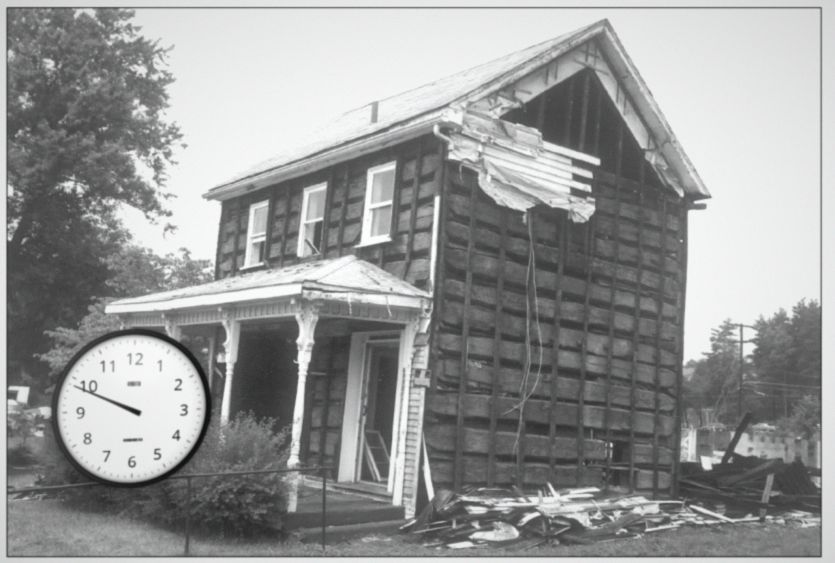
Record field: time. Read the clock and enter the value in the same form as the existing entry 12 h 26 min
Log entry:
9 h 49 min
